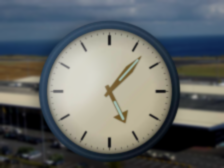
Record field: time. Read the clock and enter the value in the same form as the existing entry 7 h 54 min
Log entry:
5 h 07 min
